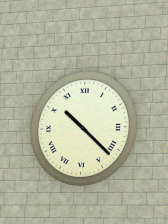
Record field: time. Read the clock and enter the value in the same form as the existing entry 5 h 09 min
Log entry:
10 h 22 min
